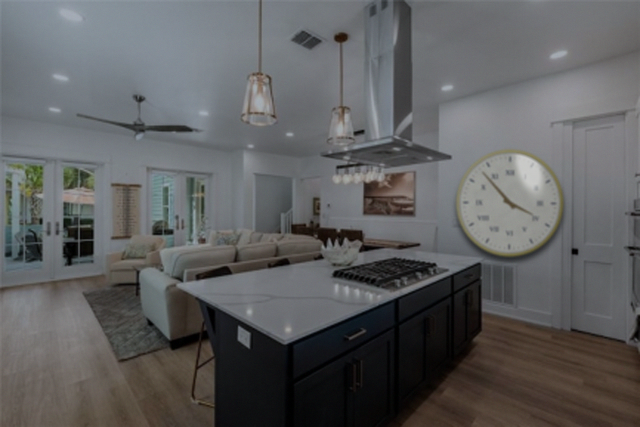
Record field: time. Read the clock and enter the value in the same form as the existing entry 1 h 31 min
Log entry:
3 h 53 min
